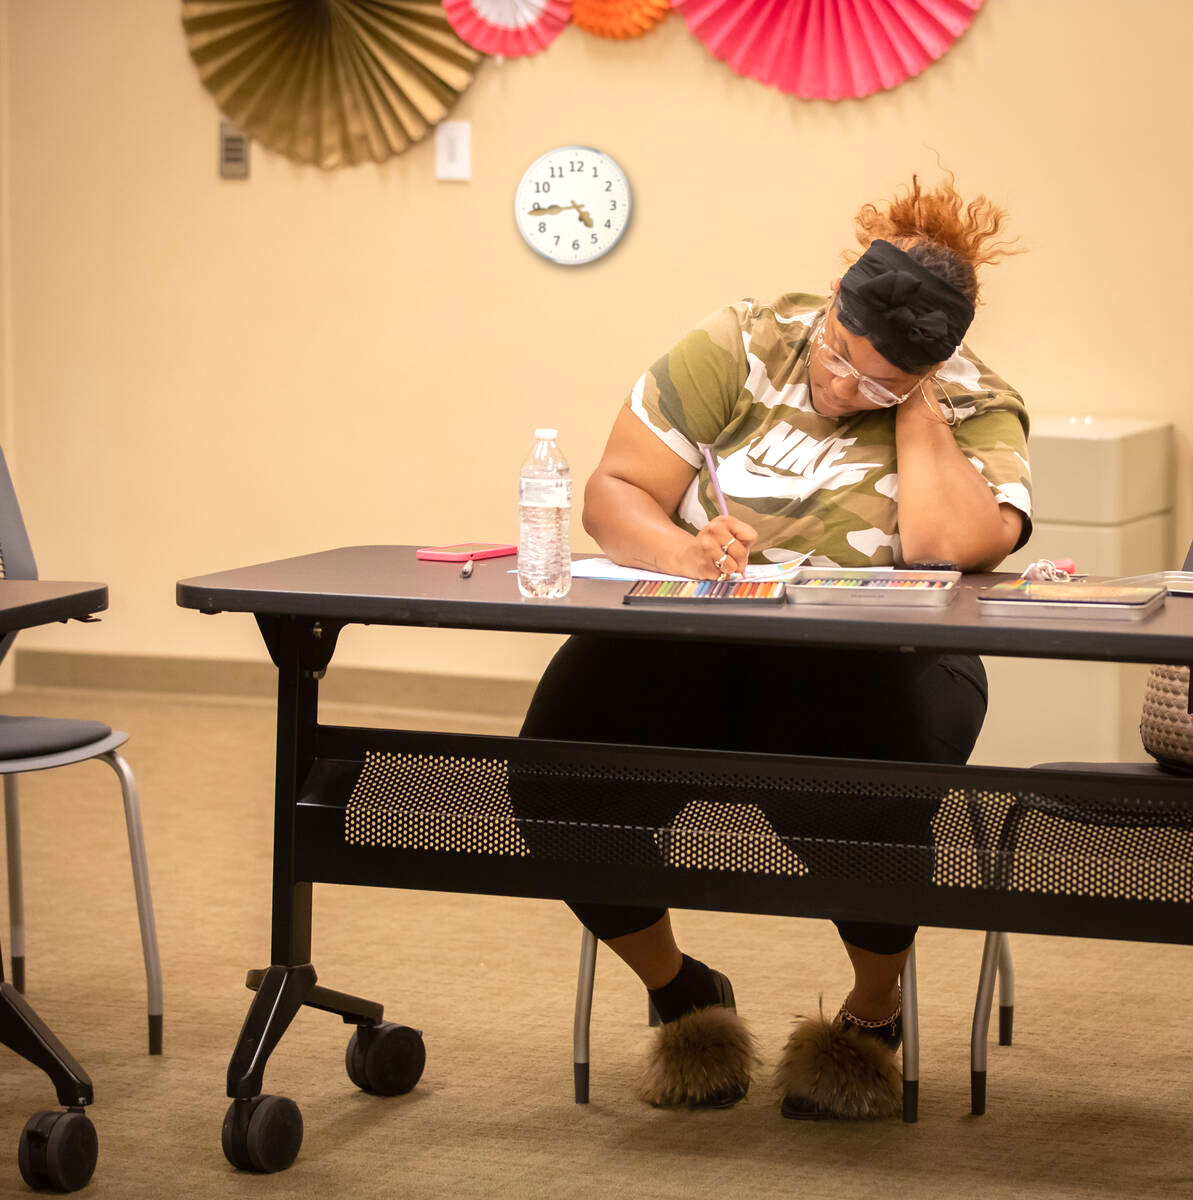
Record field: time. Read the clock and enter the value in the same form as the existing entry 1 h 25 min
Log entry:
4 h 44 min
